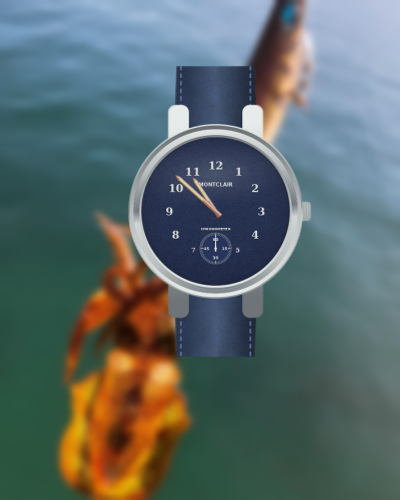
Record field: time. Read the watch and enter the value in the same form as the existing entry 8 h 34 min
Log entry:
10 h 52 min
